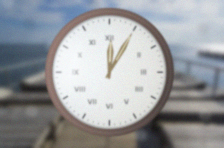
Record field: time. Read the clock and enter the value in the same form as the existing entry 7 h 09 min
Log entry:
12 h 05 min
